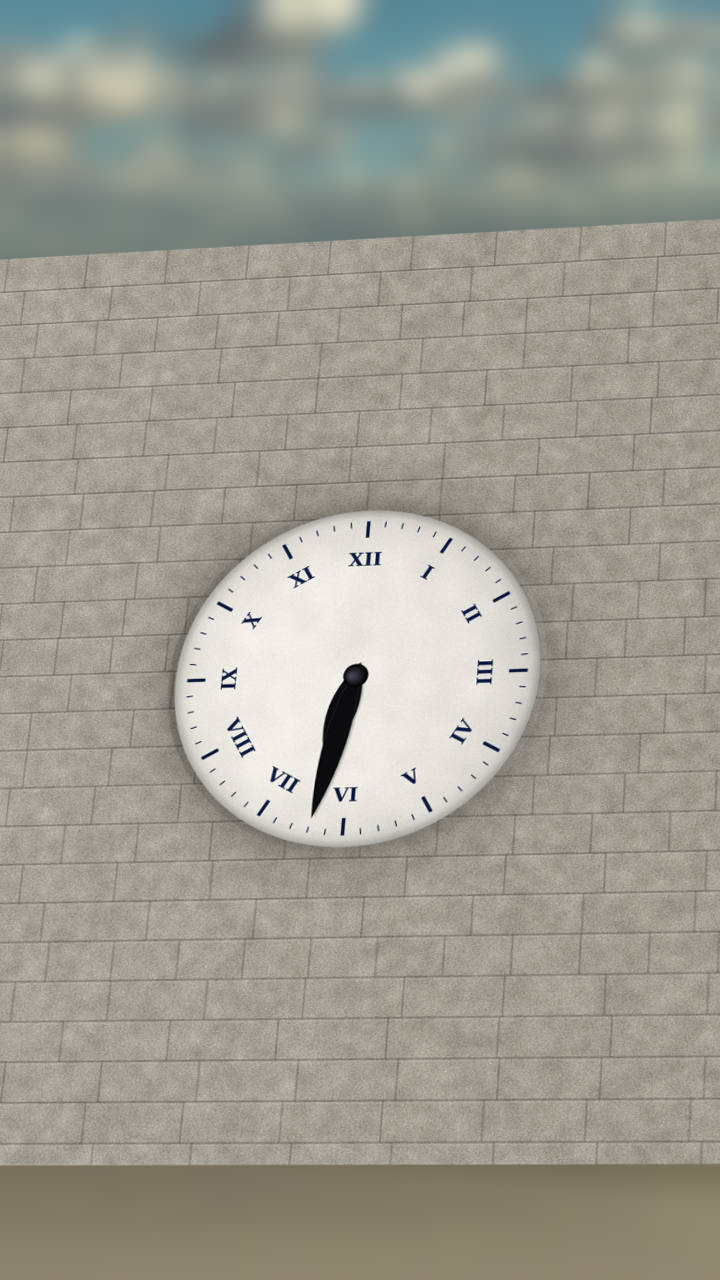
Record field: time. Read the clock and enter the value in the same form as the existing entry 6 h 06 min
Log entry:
6 h 32 min
